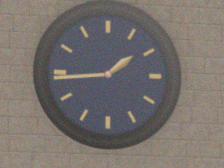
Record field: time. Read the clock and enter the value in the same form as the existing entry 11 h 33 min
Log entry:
1 h 44 min
